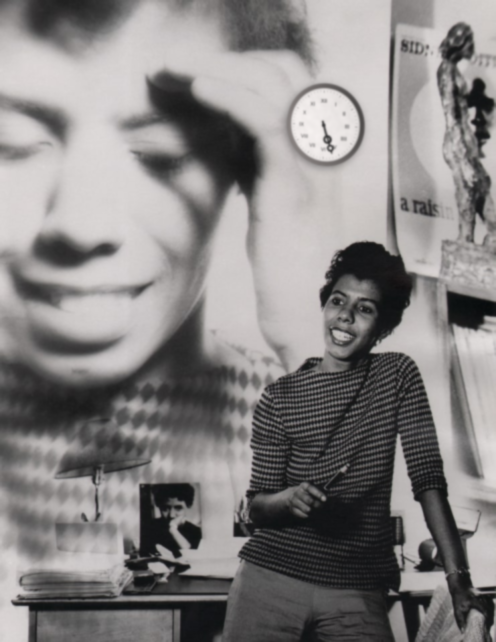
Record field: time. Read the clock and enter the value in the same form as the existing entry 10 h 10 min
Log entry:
5 h 27 min
